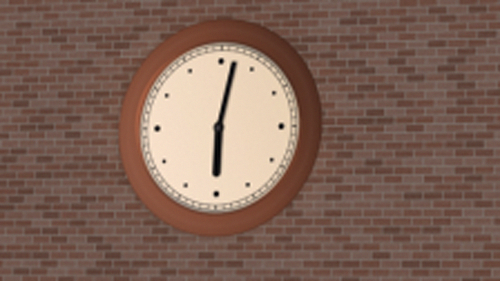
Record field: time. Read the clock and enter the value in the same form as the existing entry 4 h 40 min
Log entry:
6 h 02 min
